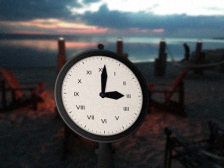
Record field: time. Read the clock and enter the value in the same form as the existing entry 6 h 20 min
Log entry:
3 h 01 min
